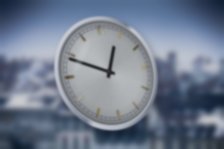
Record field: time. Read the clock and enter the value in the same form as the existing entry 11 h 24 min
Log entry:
12 h 49 min
